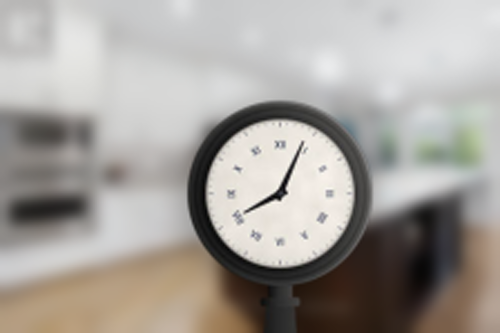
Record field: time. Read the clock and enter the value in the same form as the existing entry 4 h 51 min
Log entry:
8 h 04 min
